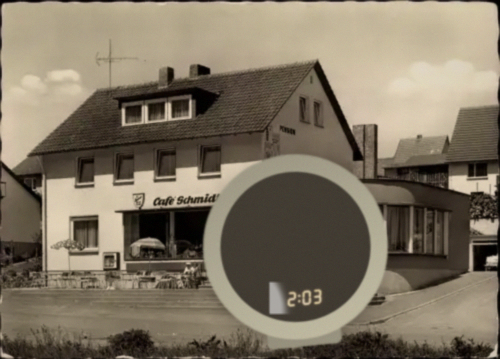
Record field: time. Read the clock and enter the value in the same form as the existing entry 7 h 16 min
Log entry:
2 h 03 min
